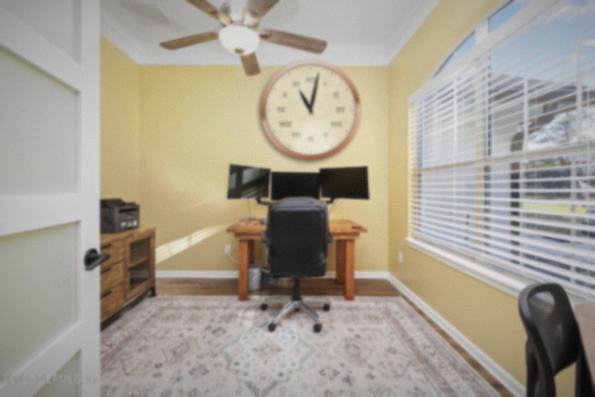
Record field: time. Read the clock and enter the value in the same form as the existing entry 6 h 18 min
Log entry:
11 h 02 min
